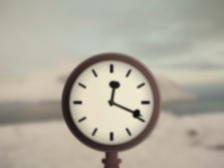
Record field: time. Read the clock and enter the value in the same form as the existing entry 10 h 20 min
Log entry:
12 h 19 min
